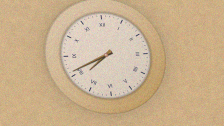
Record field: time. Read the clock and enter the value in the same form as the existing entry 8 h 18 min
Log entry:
7 h 41 min
